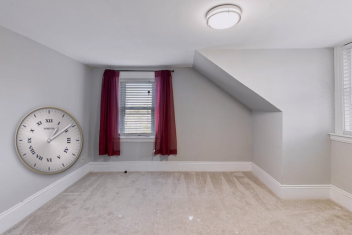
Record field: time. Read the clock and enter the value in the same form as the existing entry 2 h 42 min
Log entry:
1 h 09 min
